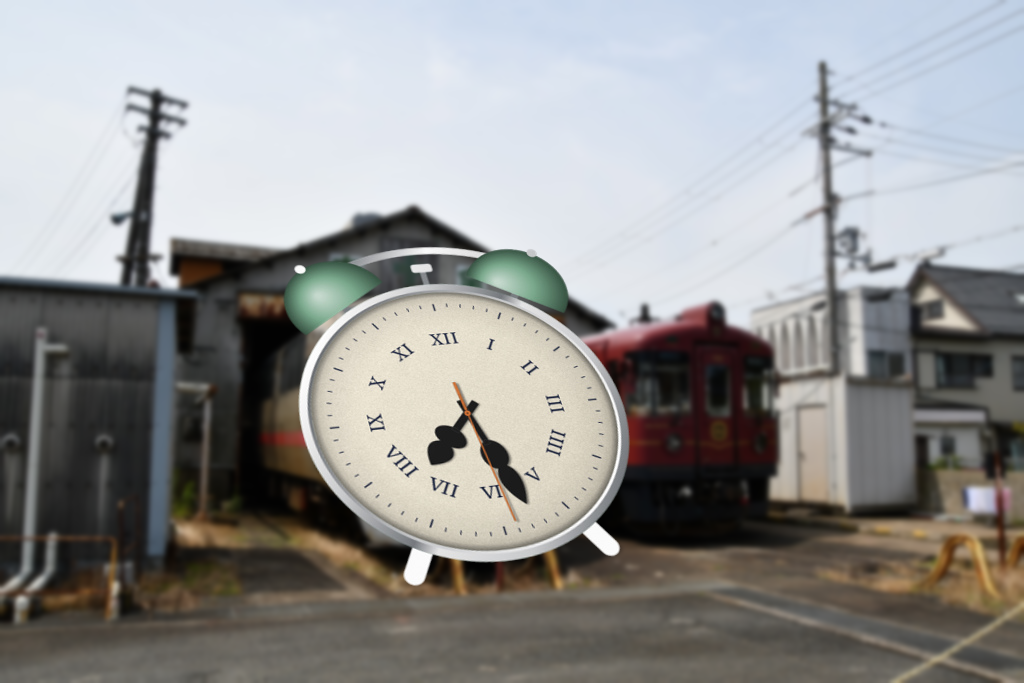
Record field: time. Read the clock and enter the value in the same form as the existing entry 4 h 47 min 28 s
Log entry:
7 h 27 min 29 s
